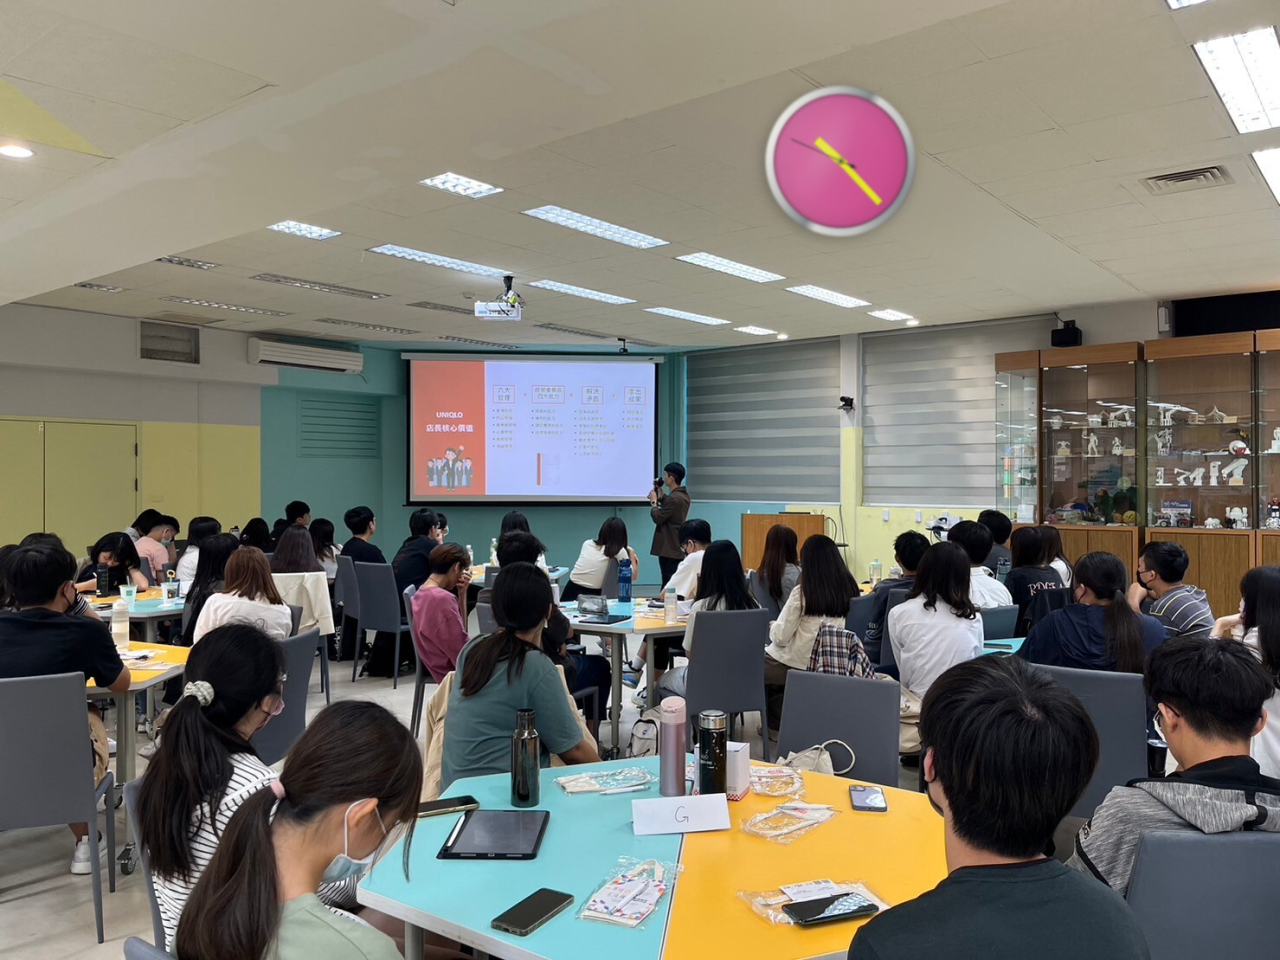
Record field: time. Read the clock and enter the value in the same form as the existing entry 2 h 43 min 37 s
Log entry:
10 h 22 min 49 s
